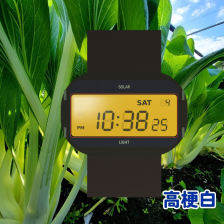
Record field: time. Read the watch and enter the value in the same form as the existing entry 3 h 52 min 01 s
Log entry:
10 h 38 min 25 s
